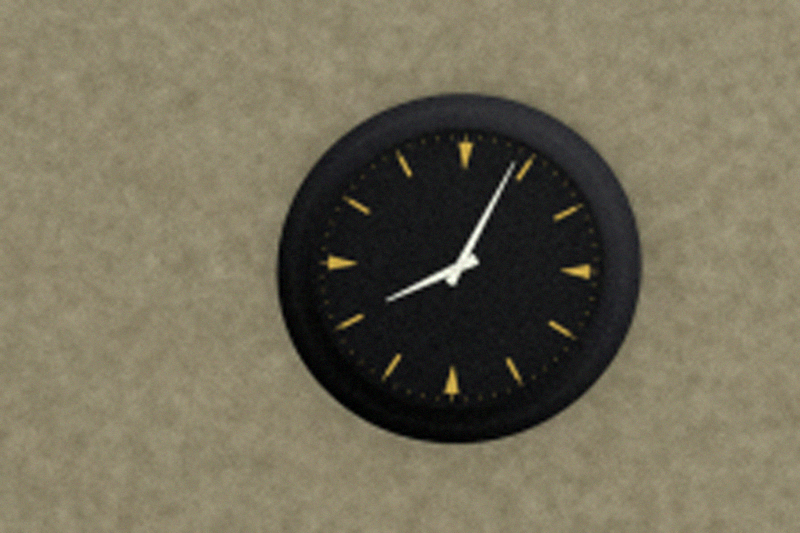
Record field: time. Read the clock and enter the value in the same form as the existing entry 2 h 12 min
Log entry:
8 h 04 min
